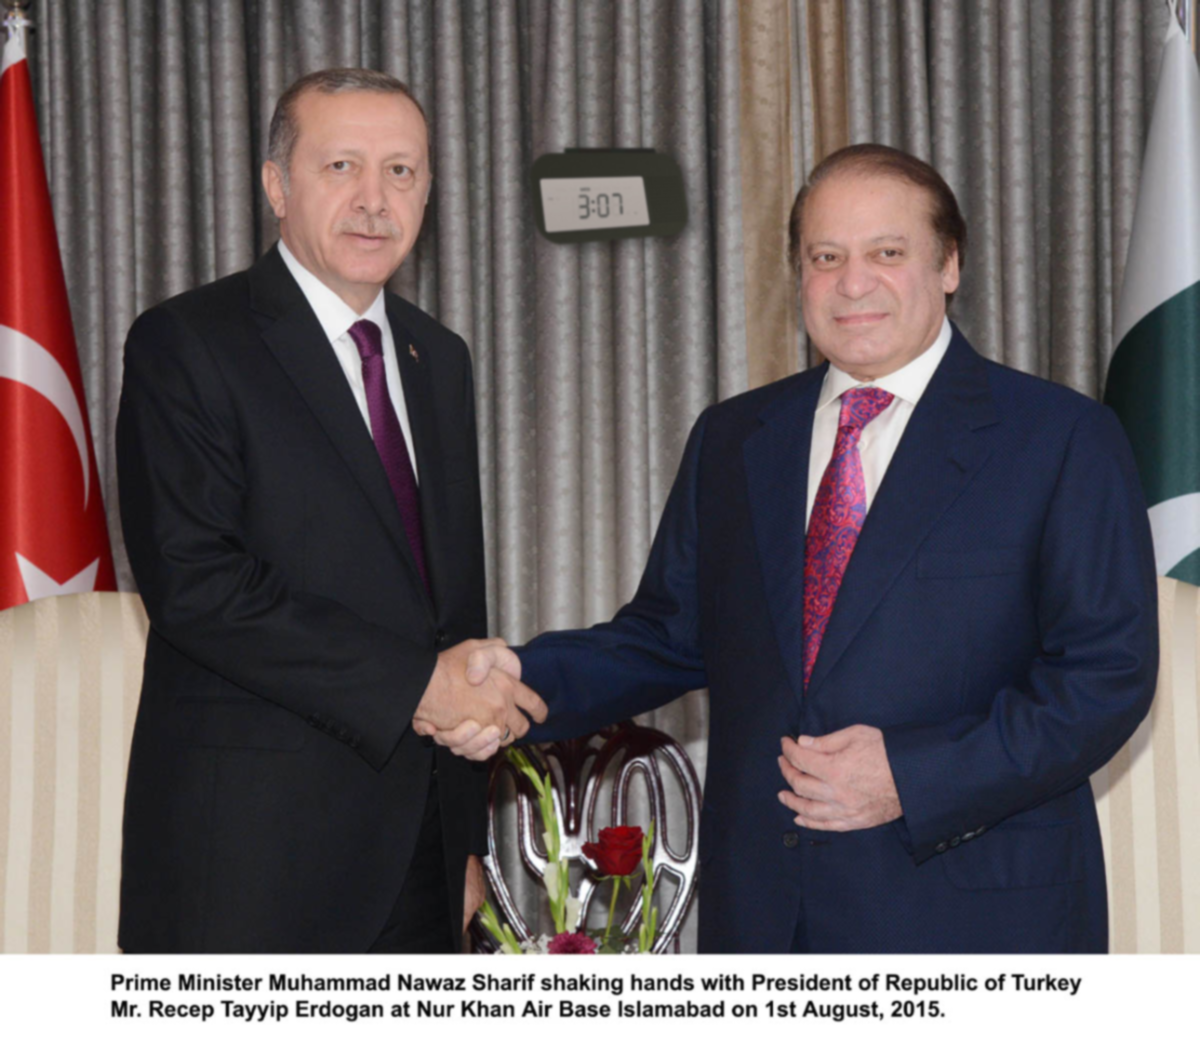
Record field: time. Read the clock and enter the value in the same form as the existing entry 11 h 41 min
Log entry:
3 h 07 min
